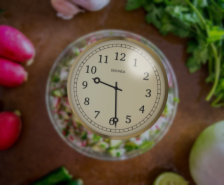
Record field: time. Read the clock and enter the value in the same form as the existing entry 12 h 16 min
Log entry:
9 h 29 min
